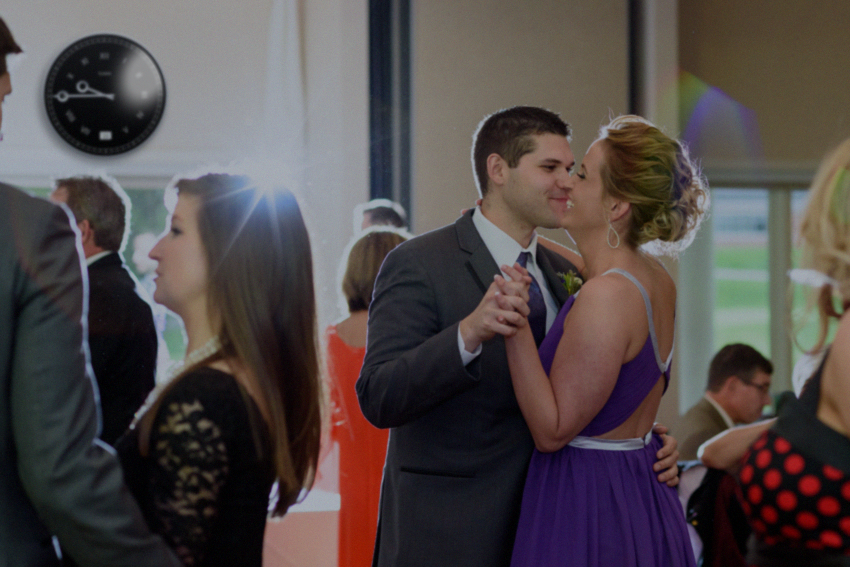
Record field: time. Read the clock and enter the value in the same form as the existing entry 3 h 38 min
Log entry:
9 h 45 min
